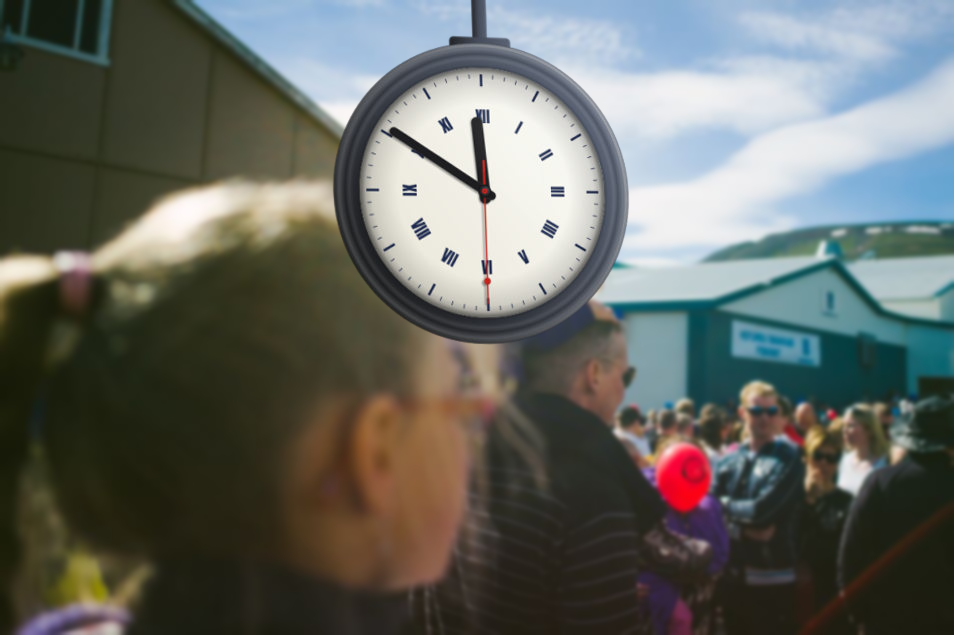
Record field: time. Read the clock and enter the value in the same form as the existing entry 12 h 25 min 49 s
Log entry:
11 h 50 min 30 s
